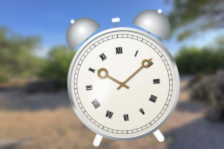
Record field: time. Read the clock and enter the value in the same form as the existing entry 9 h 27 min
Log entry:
10 h 09 min
